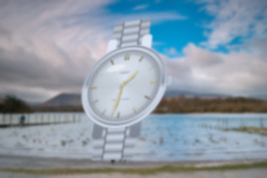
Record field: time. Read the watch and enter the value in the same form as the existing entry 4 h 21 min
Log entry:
1 h 32 min
